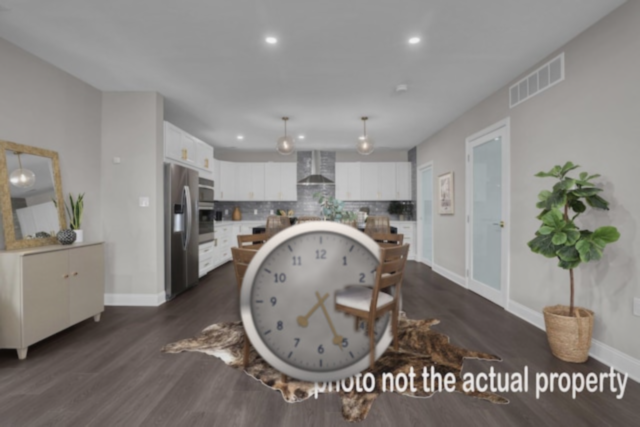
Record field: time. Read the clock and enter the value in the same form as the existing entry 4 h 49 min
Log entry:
7 h 26 min
